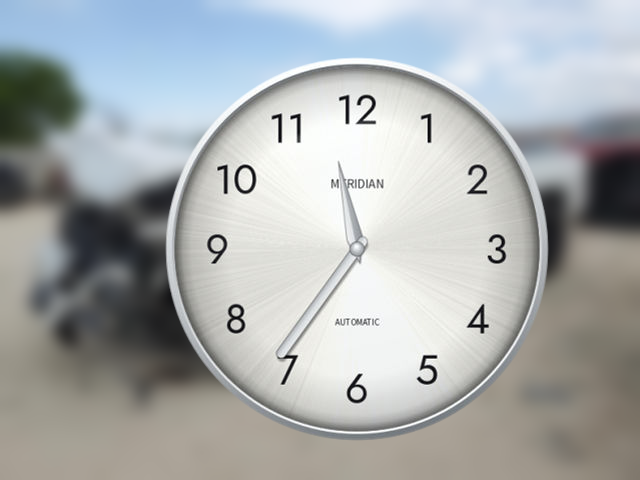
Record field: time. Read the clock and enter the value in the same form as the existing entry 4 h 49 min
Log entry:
11 h 36 min
